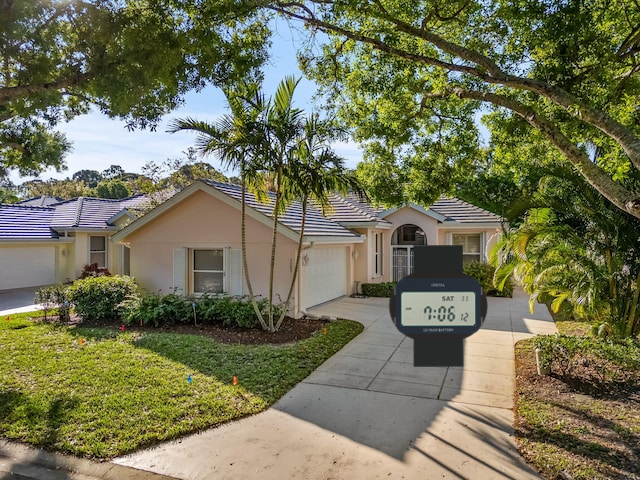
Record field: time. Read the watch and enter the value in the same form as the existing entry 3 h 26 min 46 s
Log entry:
7 h 06 min 12 s
